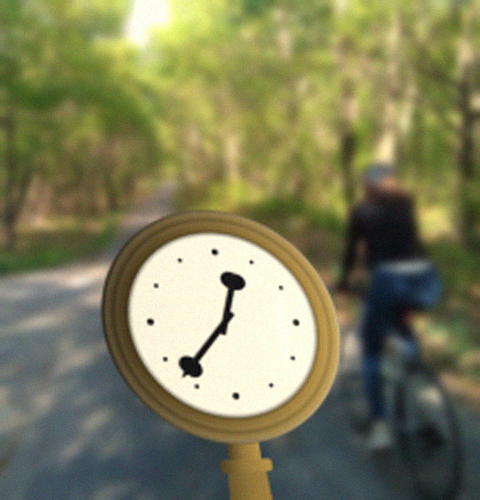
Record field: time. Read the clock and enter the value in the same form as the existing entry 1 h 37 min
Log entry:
12 h 37 min
